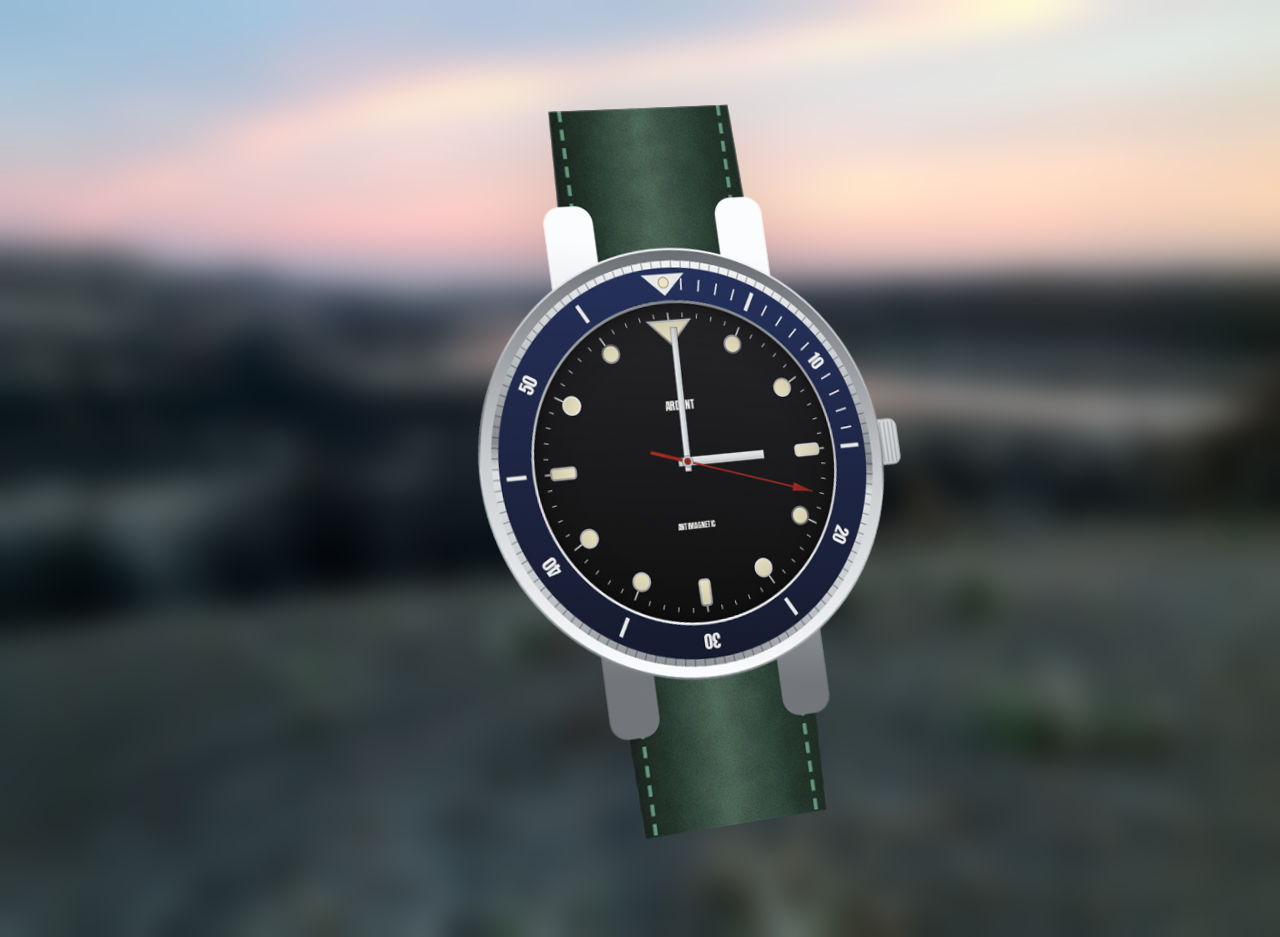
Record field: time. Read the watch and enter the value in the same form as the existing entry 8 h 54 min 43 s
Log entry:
3 h 00 min 18 s
